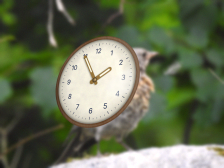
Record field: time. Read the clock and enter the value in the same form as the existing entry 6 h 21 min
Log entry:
1 h 55 min
